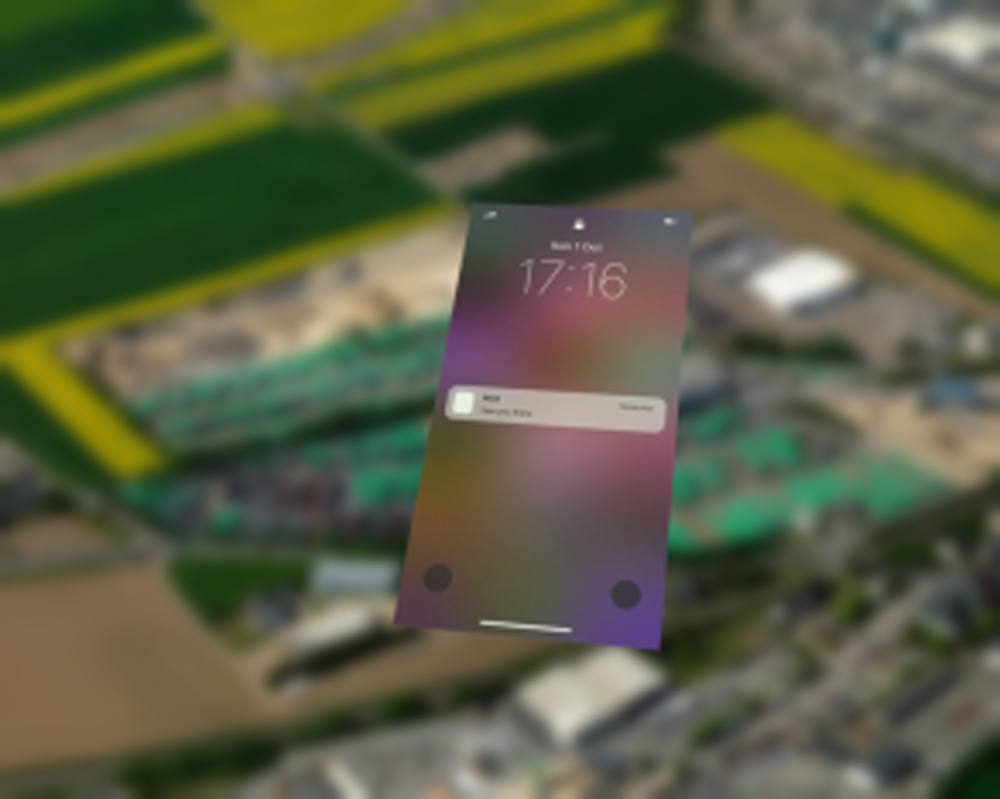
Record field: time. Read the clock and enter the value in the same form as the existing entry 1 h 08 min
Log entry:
17 h 16 min
